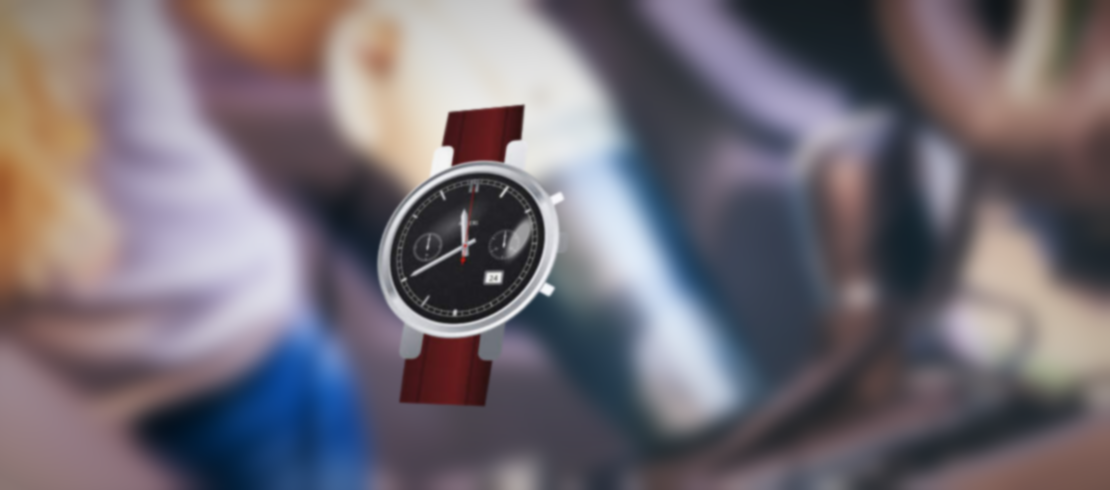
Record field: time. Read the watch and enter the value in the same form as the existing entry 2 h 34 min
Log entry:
11 h 40 min
